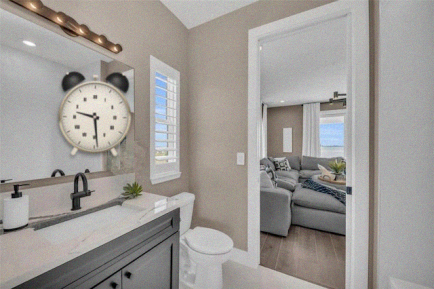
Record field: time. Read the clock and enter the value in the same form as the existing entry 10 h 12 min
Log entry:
9 h 29 min
